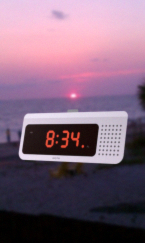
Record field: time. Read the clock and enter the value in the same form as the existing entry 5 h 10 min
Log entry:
8 h 34 min
